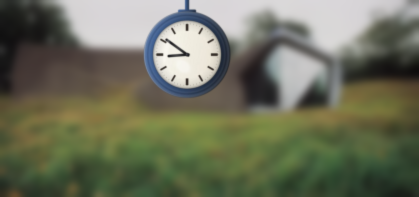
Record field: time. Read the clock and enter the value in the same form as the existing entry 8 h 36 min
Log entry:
8 h 51 min
